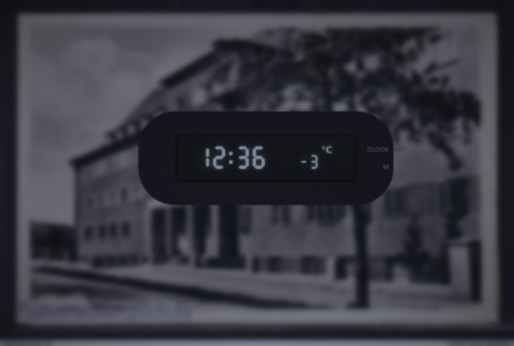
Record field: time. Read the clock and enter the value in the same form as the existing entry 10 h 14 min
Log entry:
12 h 36 min
